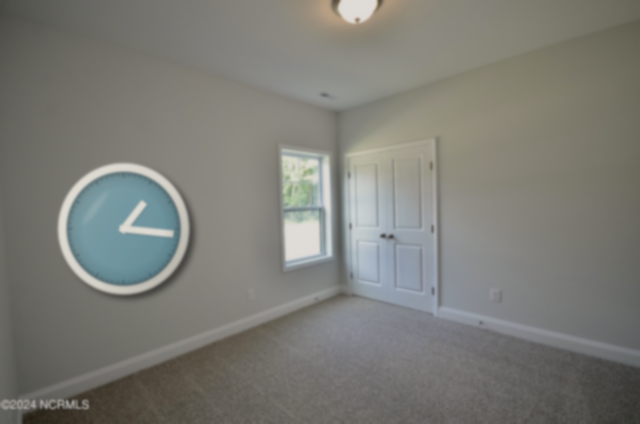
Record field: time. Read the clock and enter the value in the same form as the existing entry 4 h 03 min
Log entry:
1 h 16 min
